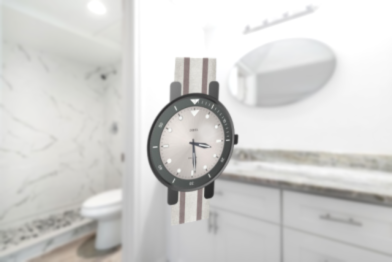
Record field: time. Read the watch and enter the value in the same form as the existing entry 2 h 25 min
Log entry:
3 h 29 min
